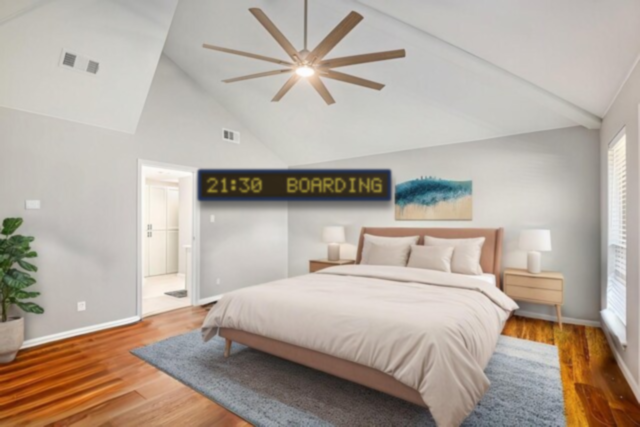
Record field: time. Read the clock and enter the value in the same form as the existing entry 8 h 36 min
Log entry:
21 h 30 min
